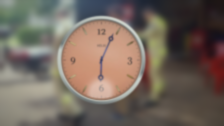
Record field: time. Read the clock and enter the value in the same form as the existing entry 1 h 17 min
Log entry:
6 h 04 min
